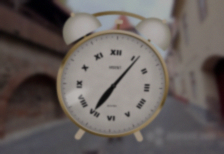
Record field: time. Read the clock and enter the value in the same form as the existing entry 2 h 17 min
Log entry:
7 h 06 min
